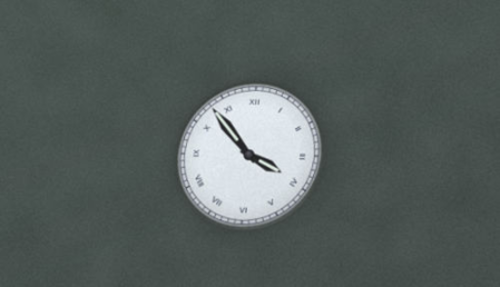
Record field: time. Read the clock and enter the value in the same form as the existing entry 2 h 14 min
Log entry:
3 h 53 min
